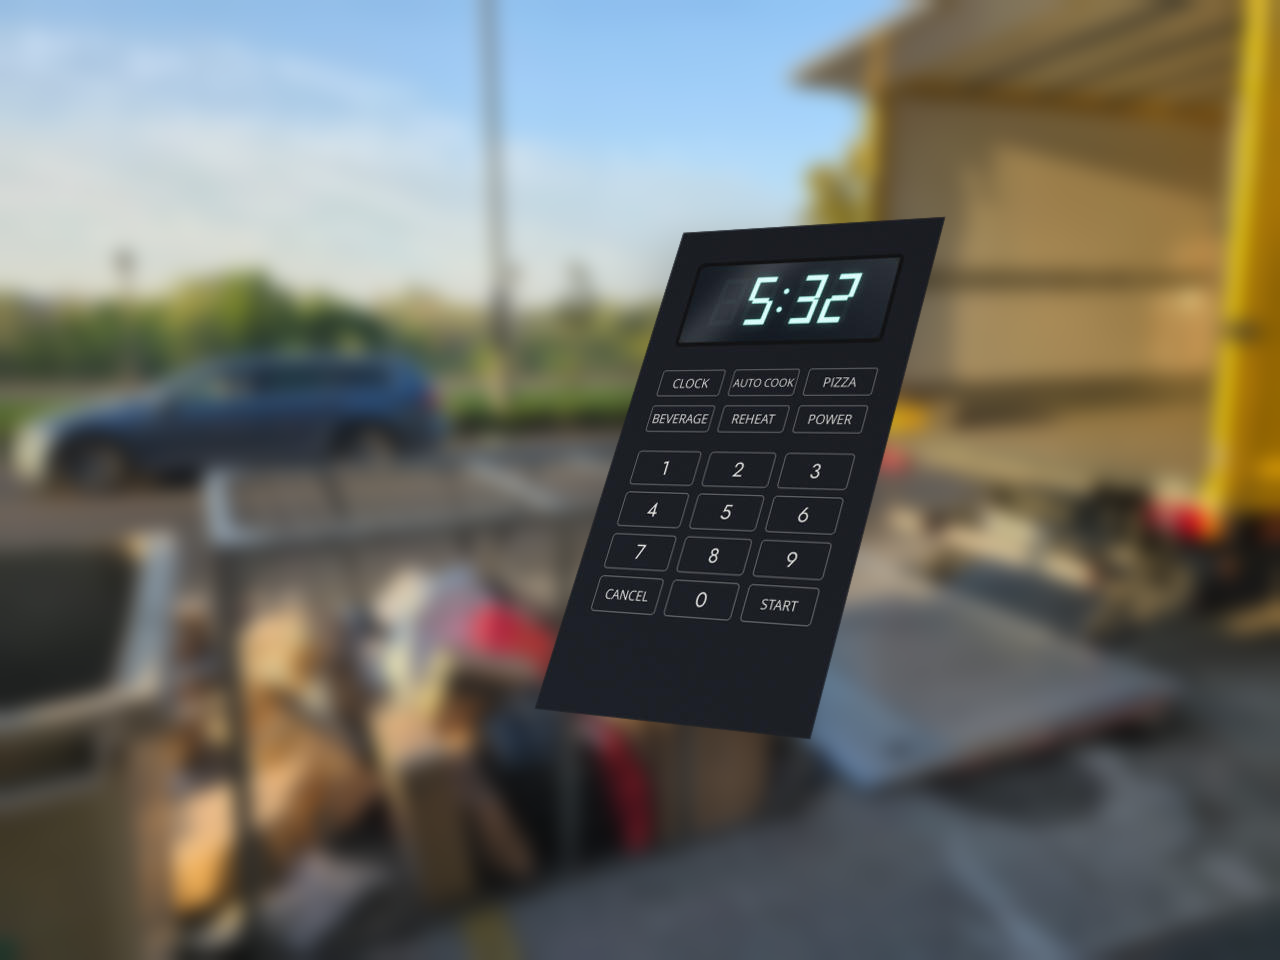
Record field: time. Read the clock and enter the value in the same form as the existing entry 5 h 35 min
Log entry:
5 h 32 min
